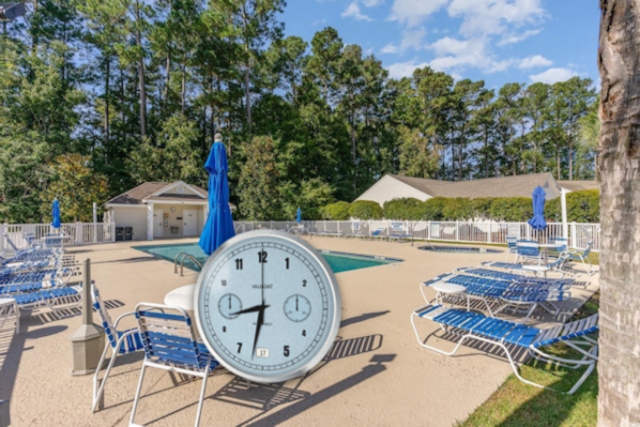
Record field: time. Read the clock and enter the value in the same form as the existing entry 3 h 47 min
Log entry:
8 h 32 min
